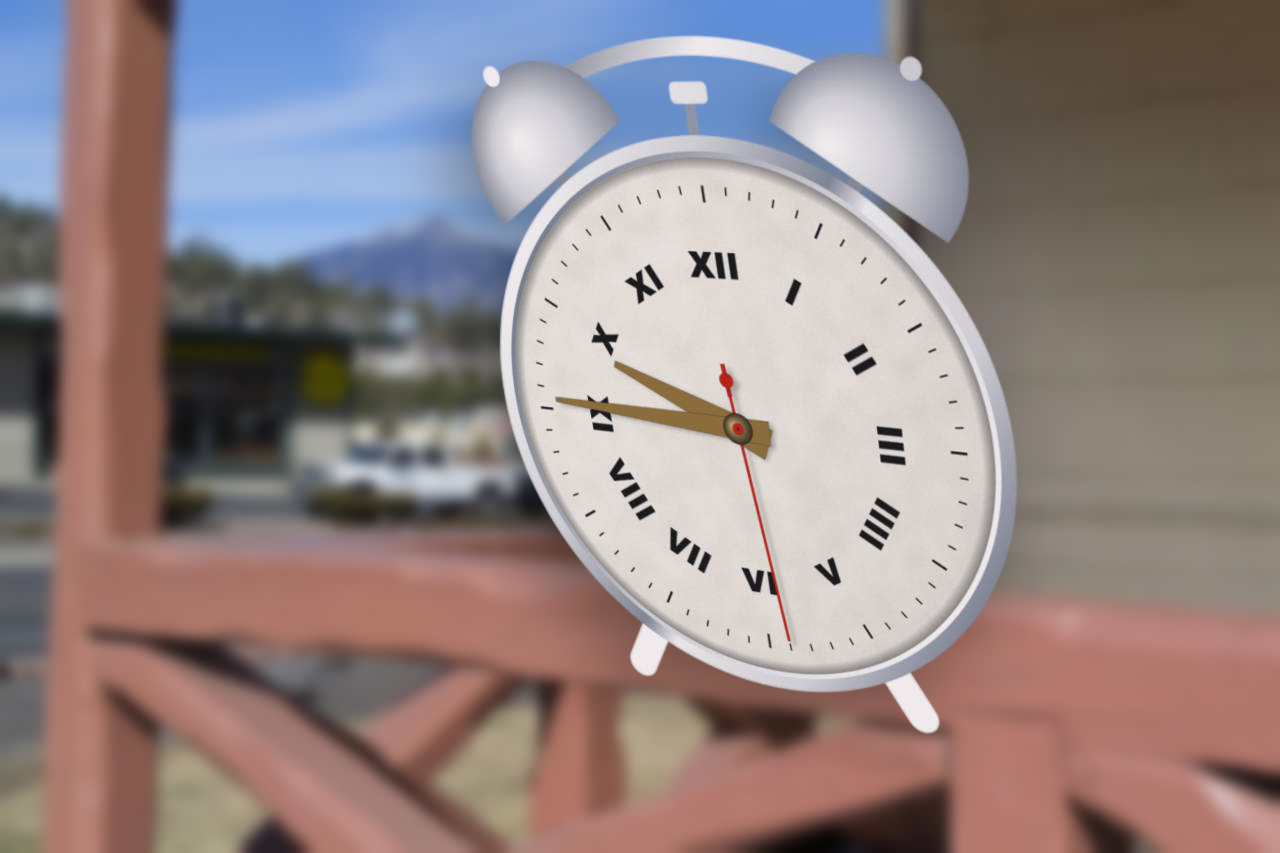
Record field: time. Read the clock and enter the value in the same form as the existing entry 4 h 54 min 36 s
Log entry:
9 h 45 min 29 s
